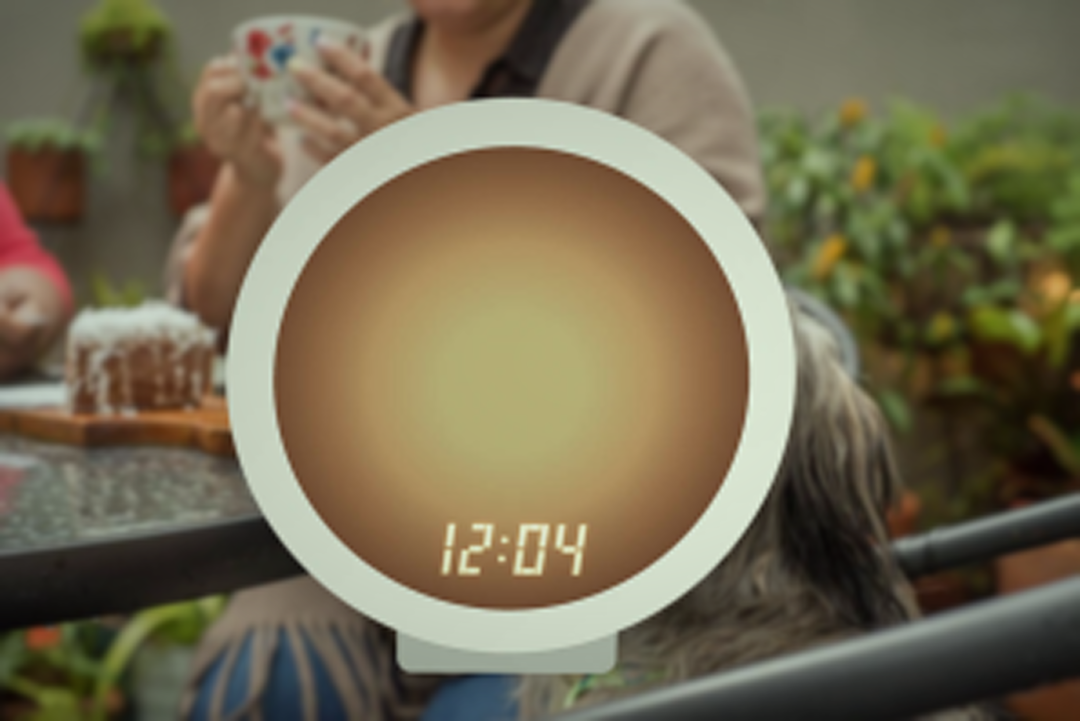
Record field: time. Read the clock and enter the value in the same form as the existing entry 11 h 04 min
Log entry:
12 h 04 min
